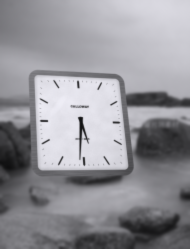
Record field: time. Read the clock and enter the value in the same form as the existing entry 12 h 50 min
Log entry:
5 h 31 min
